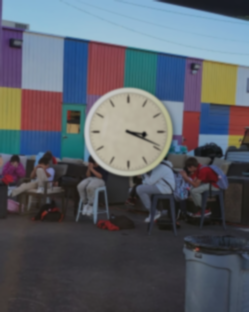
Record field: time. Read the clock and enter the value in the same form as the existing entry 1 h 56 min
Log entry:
3 h 19 min
